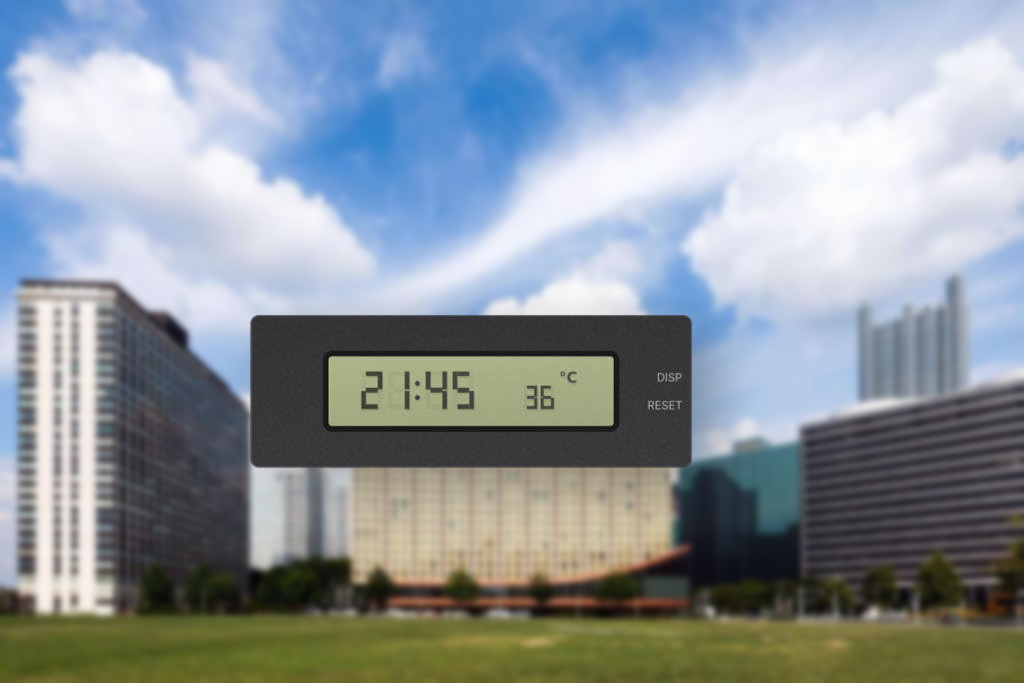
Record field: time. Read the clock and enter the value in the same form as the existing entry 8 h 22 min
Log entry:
21 h 45 min
